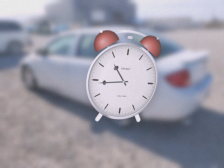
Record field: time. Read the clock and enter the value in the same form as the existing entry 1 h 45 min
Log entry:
10 h 44 min
